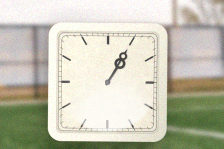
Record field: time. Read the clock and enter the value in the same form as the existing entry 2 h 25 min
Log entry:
1 h 05 min
